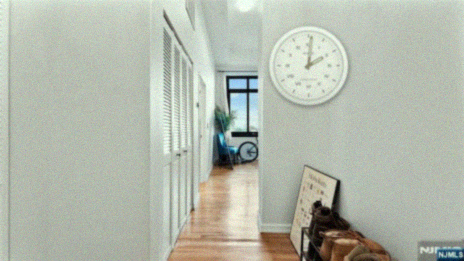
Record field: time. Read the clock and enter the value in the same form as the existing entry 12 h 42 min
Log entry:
2 h 01 min
